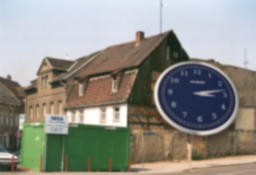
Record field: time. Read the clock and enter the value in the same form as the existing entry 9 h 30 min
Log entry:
3 h 13 min
